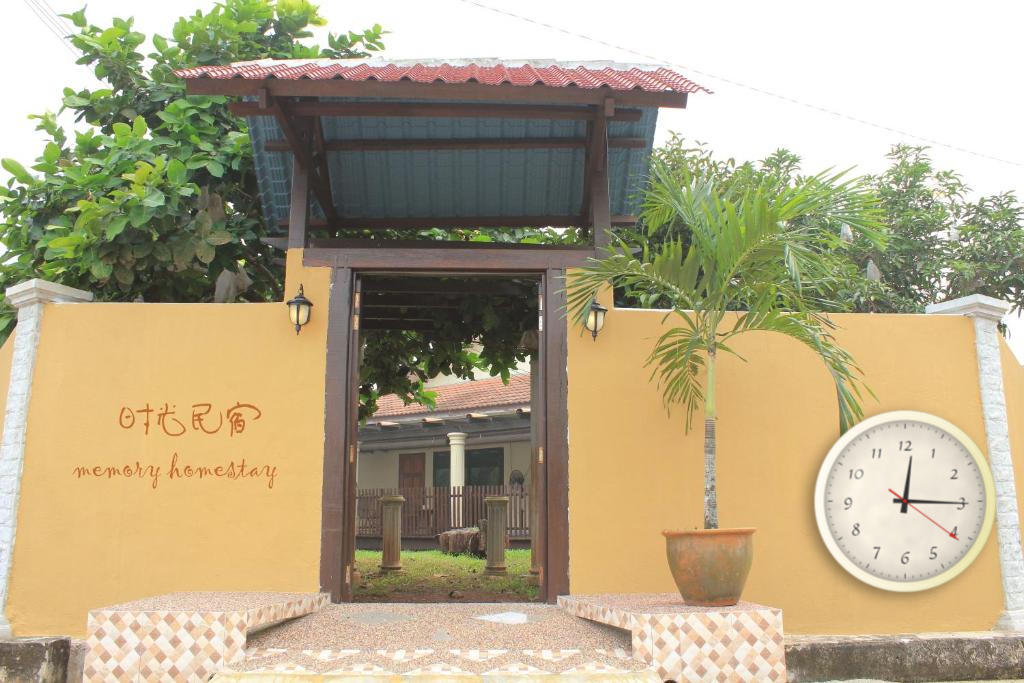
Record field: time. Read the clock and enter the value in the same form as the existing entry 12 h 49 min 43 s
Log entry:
12 h 15 min 21 s
